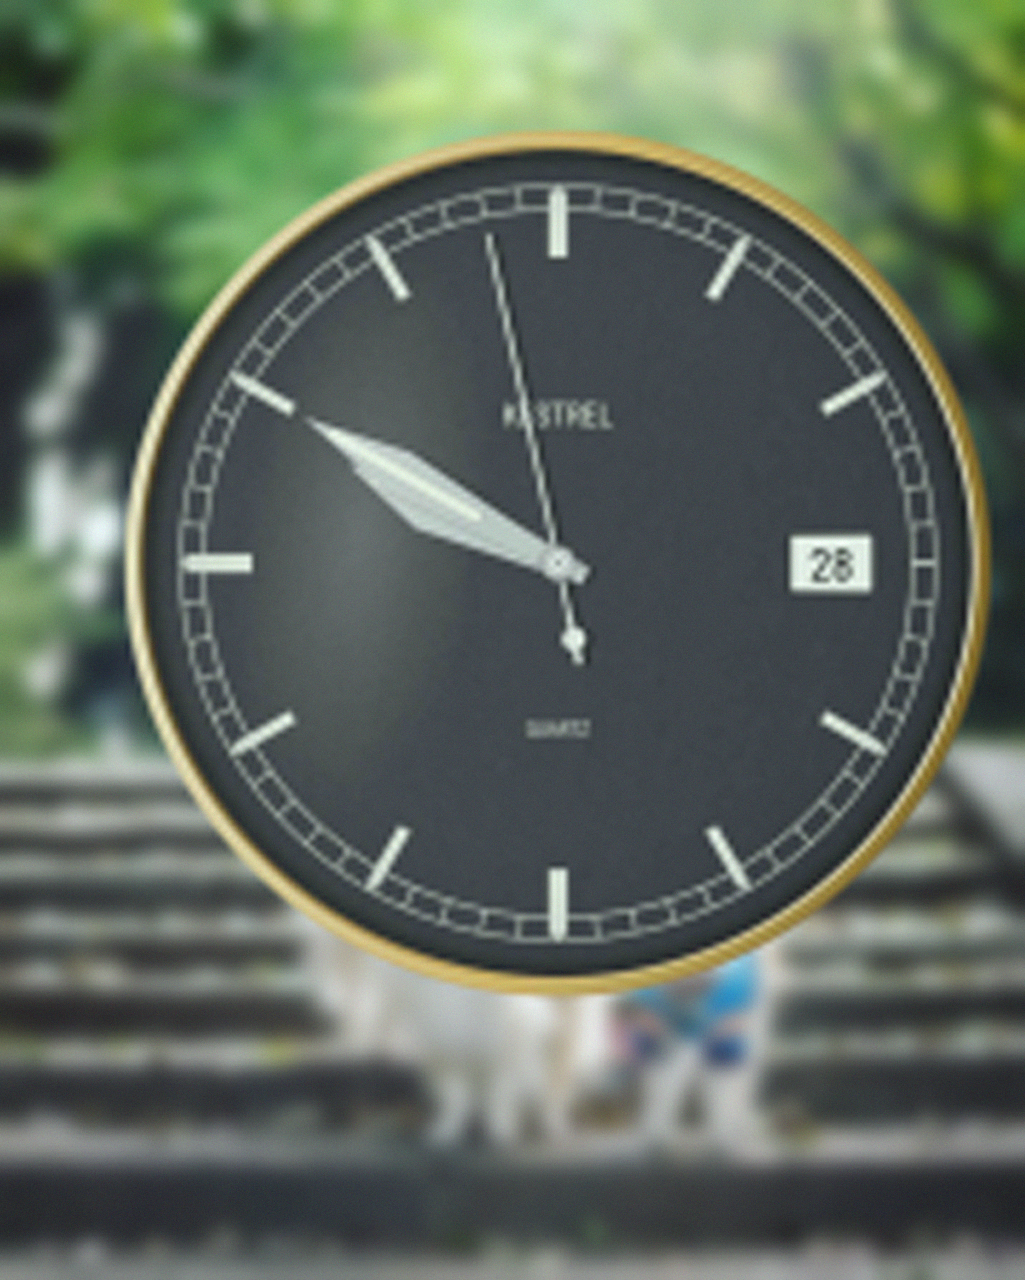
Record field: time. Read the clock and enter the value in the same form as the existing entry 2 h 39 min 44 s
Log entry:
9 h 49 min 58 s
